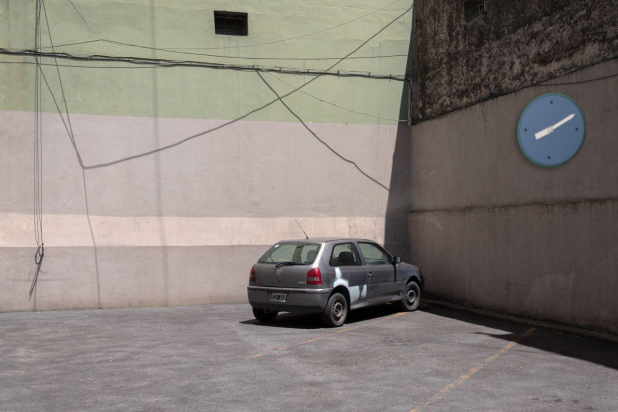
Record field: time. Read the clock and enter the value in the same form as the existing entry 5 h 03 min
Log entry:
8 h 10 min
